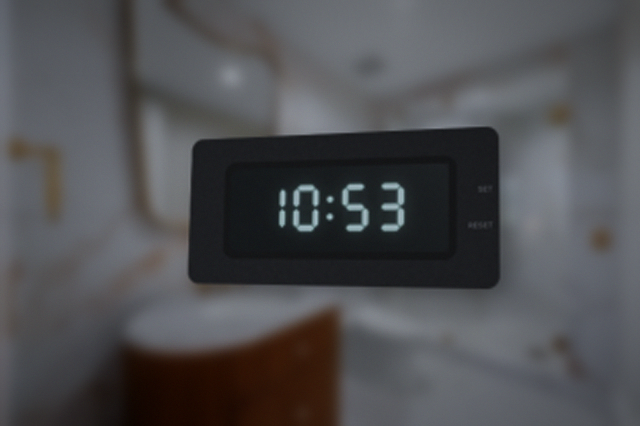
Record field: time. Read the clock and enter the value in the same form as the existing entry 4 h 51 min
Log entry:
10 h 53 min
